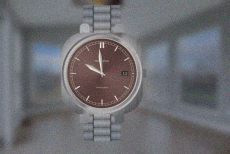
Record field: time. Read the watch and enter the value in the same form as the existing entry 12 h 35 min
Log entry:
9 h 59 min
